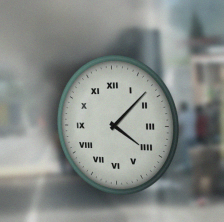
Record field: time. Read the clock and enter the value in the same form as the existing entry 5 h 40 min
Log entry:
4 h 08 min
